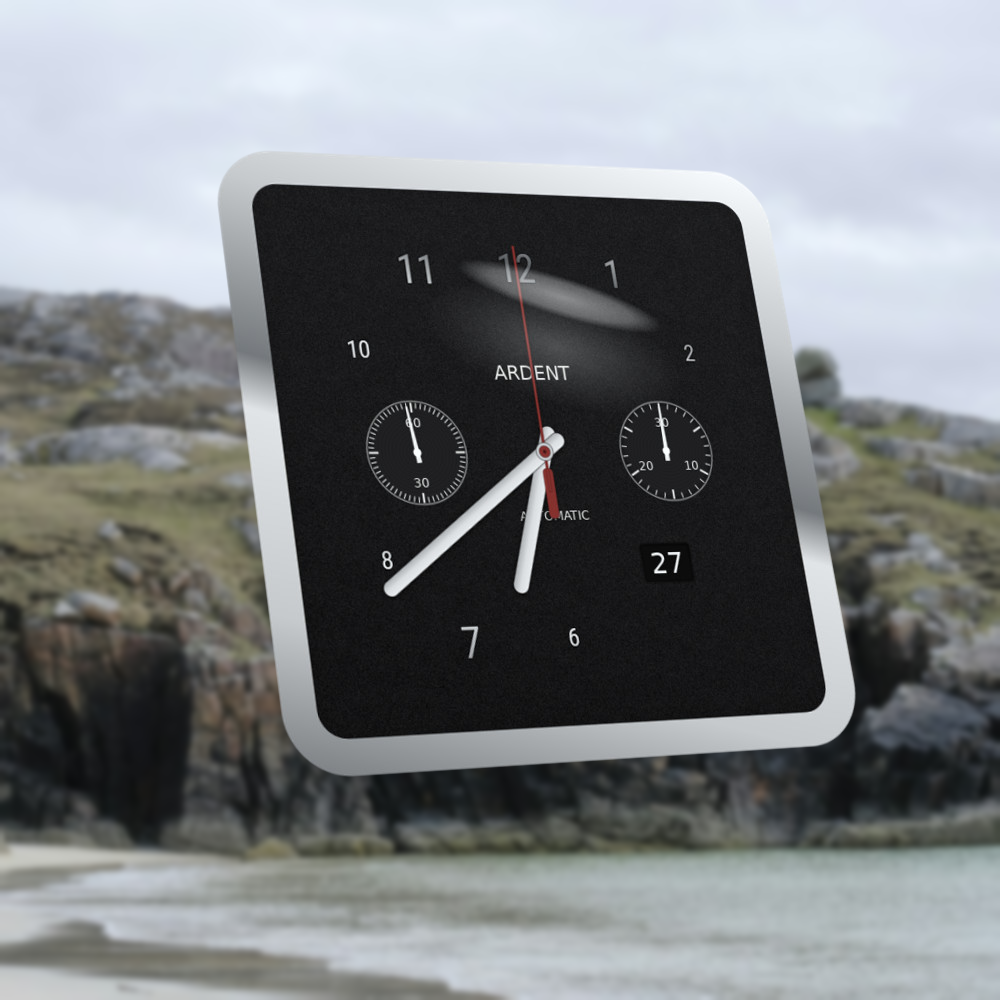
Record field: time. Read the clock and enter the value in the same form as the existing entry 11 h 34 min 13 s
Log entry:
6 h 38 min 59 s
